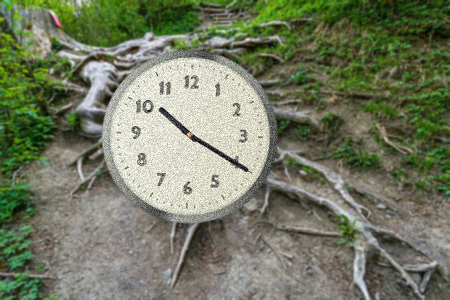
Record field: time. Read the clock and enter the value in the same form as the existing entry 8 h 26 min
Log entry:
10 h 20 min
